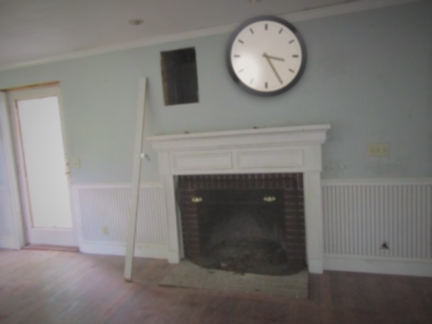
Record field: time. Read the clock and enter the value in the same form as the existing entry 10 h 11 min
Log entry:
3 h 25 min
